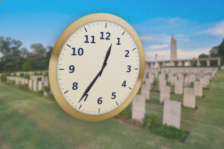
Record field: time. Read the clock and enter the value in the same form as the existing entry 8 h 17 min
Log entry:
12 h 36 min
